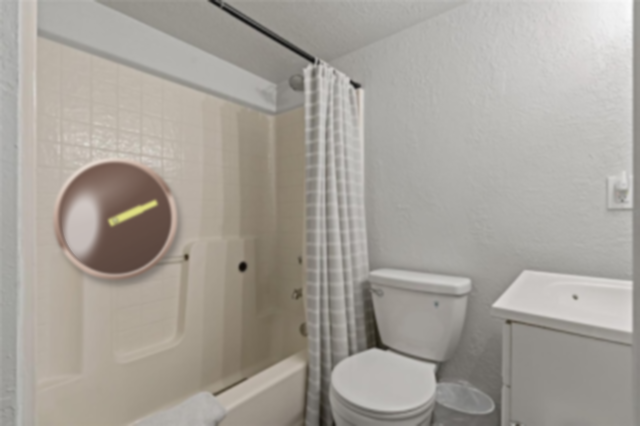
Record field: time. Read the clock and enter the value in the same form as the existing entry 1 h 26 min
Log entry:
2 h 11 min
